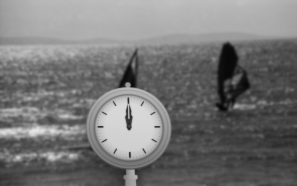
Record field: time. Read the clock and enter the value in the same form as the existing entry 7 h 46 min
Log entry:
12 h 00 min
